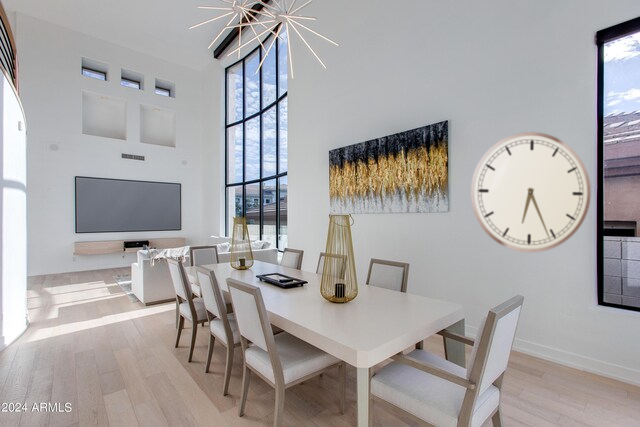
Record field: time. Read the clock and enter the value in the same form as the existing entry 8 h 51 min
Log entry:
6 h 26 min
